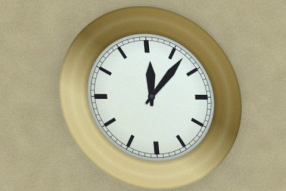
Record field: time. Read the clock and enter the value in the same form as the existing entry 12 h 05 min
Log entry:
12 h 07 min
